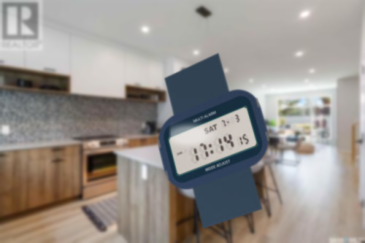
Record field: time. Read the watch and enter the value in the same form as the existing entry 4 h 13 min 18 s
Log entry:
17 h 14 min 15 s
